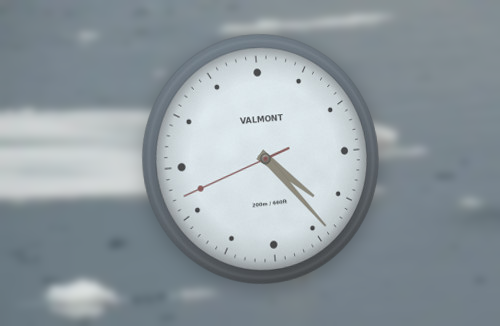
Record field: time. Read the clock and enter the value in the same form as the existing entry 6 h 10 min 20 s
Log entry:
4 h 23 min 42 s
